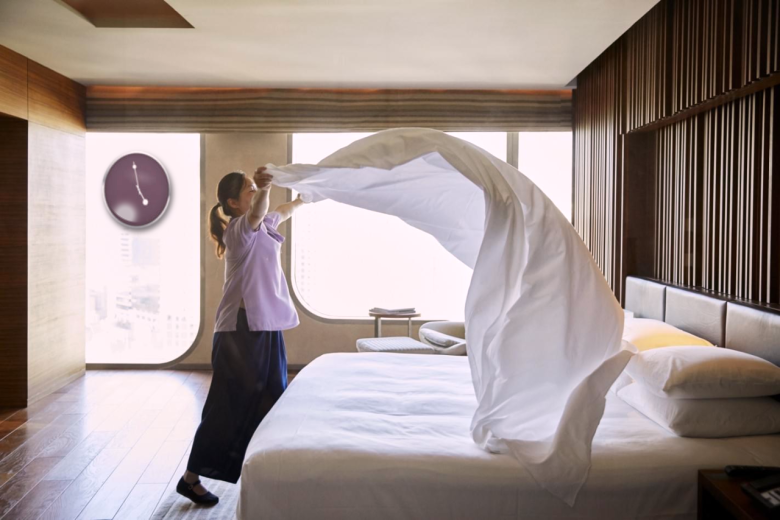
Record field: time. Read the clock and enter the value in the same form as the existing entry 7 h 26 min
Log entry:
4 h 58 min
